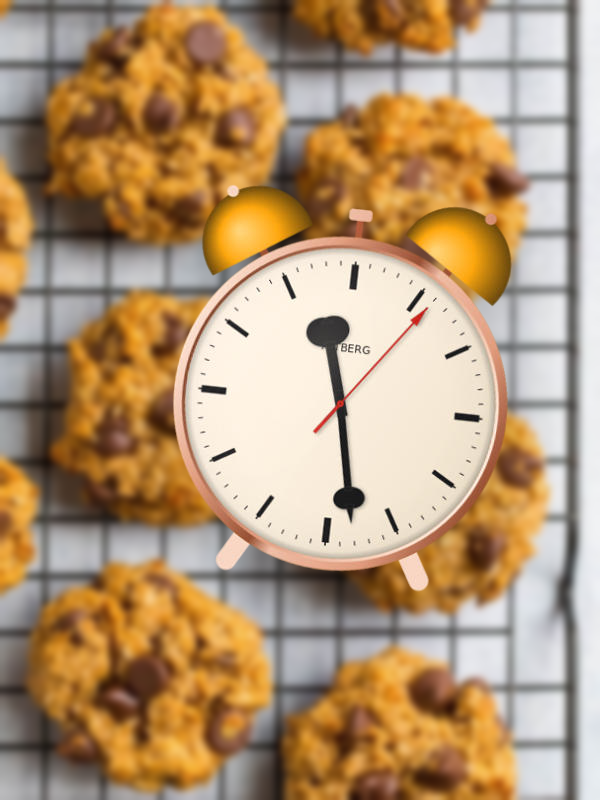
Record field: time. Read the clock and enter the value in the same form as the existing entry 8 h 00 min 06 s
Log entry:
11 h 28 min 06 s
